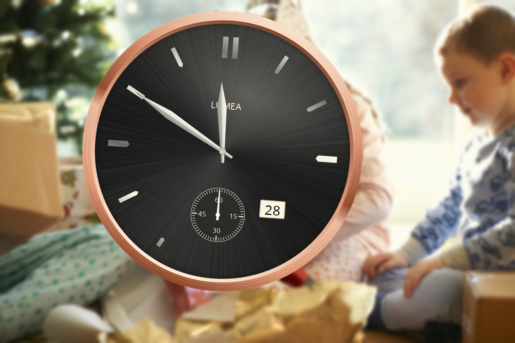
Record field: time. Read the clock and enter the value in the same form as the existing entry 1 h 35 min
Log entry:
11 h 50 min
